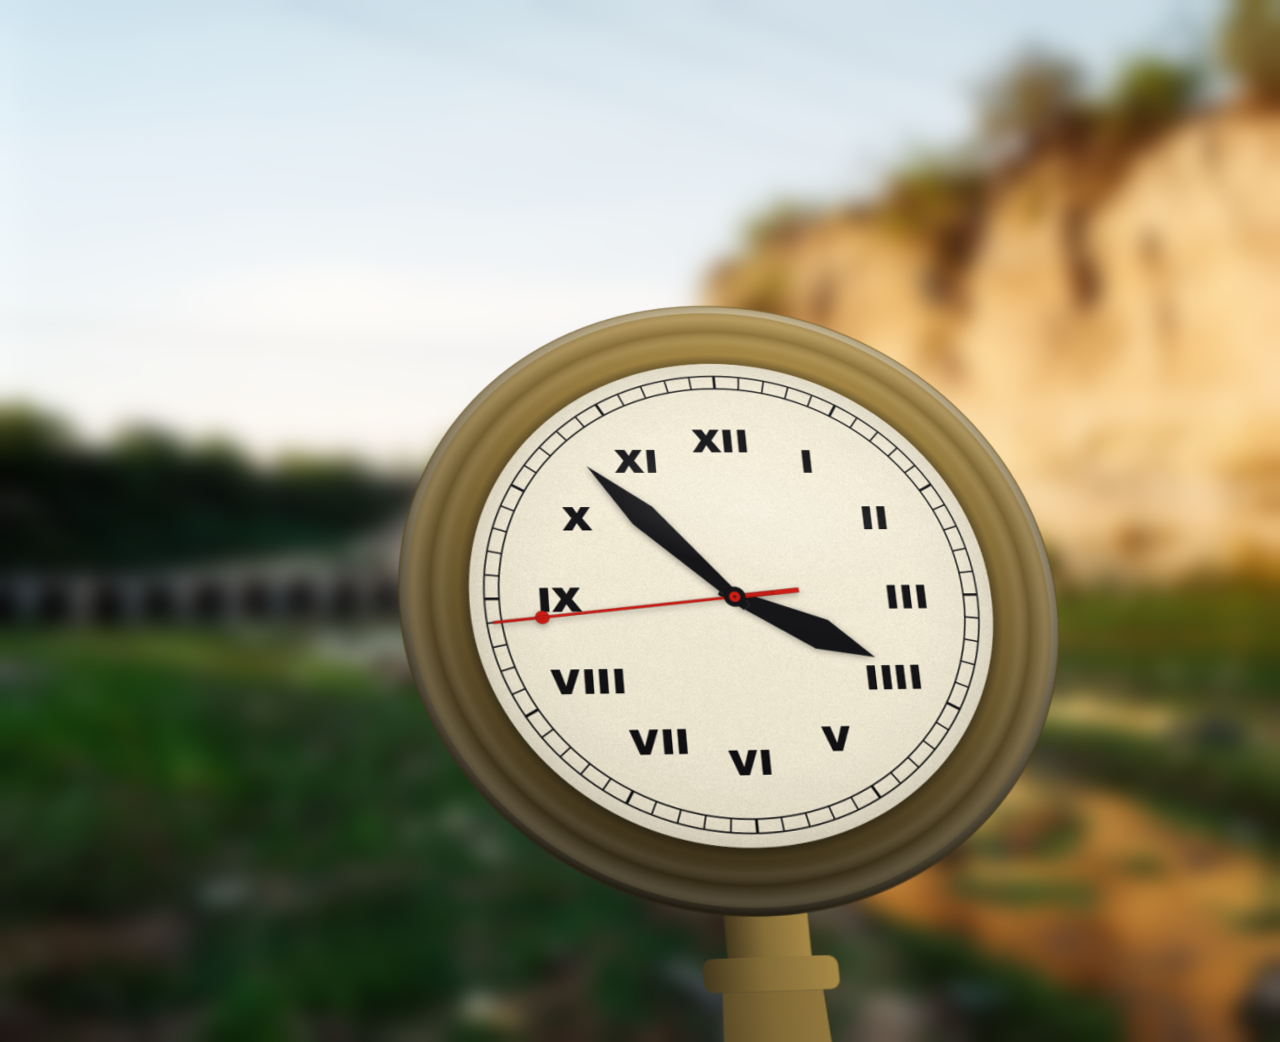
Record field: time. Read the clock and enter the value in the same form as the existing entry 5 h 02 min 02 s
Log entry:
3 h 52 min 44 s
